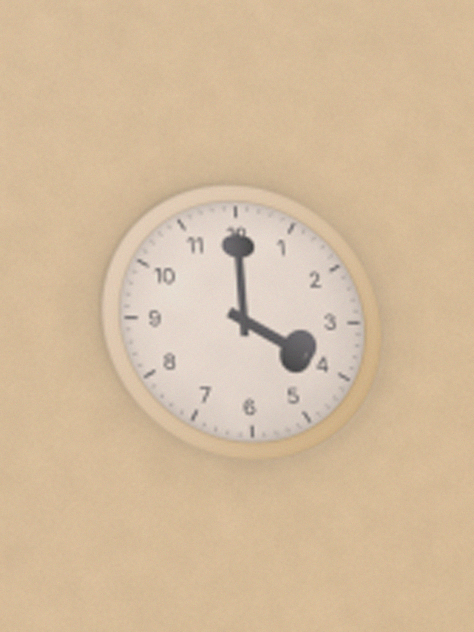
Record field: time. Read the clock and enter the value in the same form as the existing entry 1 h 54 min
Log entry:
4 h 00 min
